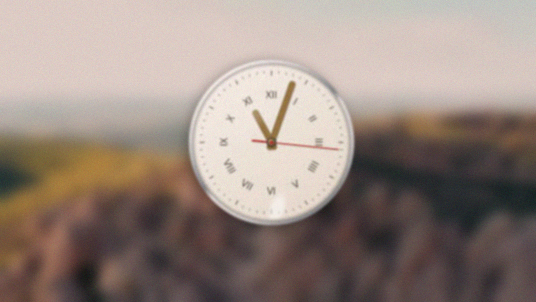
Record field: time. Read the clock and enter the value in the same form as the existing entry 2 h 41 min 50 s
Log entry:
11 h 03 min 16 s
